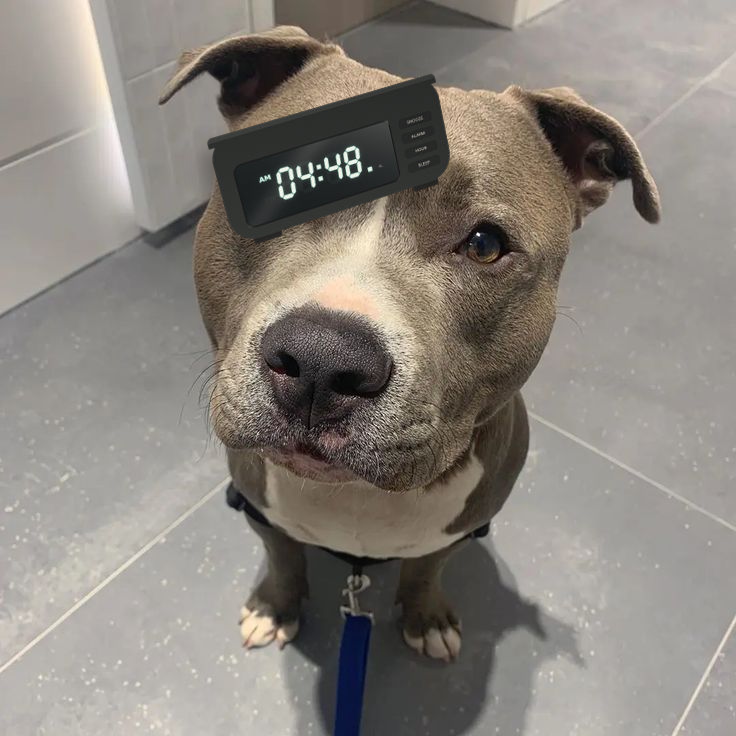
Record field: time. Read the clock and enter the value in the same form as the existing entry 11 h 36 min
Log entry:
4 h 48 min
